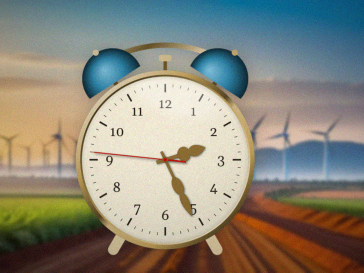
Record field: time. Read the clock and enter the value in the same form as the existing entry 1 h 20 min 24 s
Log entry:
2 h 25 min 46 s
